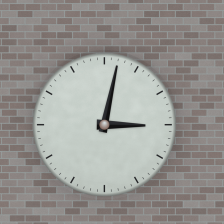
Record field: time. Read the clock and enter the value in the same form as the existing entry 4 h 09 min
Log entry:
3 h 02 min
